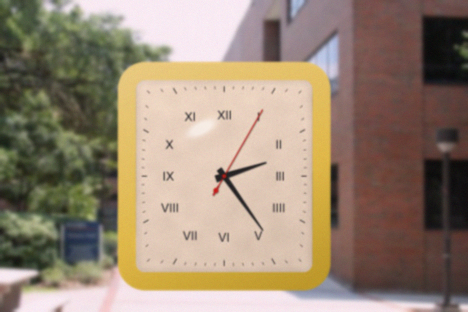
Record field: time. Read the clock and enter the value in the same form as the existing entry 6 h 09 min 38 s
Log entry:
2 h 24 min 05 s
